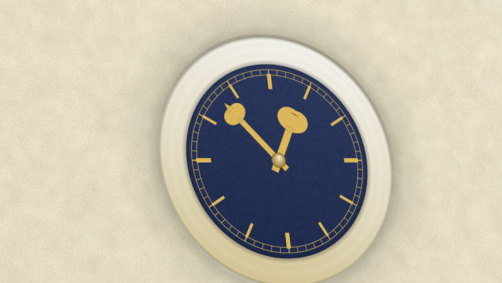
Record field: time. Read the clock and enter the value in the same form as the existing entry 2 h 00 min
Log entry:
12 h 53 min
